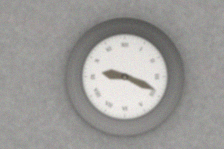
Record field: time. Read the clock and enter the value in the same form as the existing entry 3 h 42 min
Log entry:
9 h 19 min
